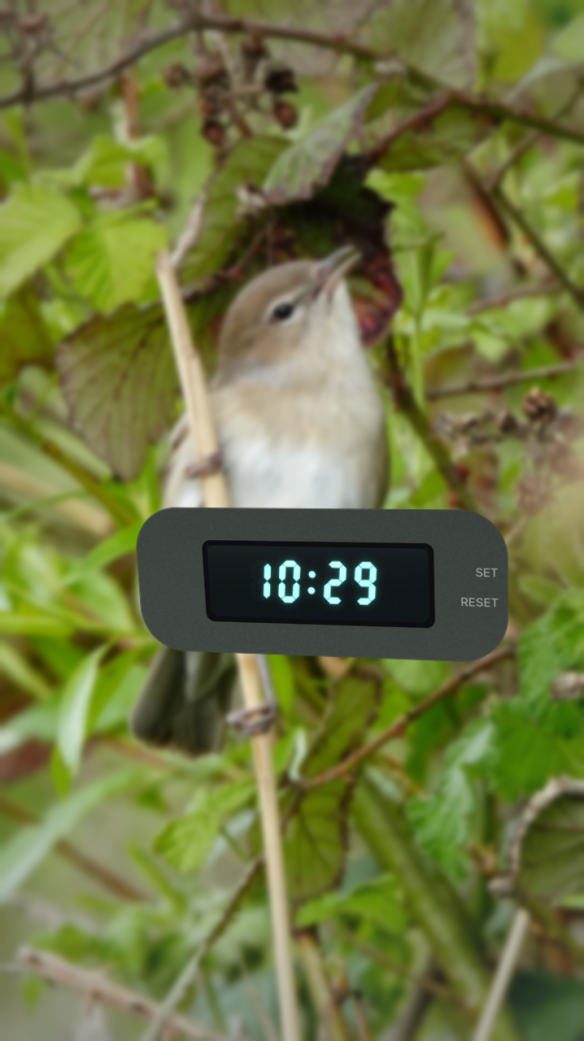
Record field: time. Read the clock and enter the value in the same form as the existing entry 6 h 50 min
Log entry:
10 h 29 min
